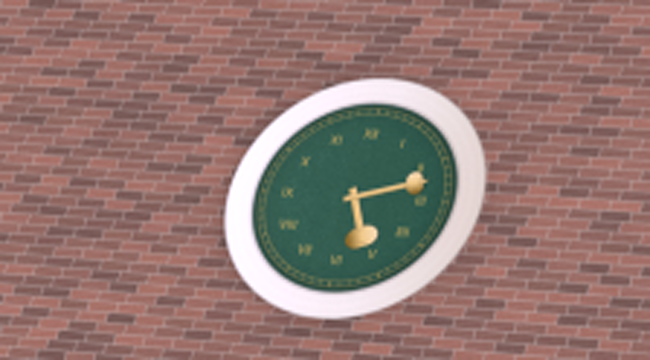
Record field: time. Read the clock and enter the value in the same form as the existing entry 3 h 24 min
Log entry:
5 h 12 min
